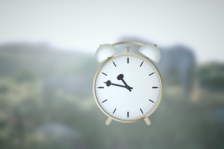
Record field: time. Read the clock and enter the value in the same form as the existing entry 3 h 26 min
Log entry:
10 h 47 min
